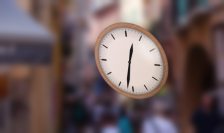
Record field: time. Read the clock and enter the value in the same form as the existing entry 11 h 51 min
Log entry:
12 h 32 min
